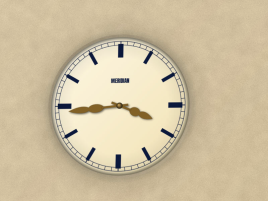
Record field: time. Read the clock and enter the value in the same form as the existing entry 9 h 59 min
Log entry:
3 h 44 min
